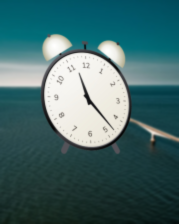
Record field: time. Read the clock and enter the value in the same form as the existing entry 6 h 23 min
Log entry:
11 h 23 min
